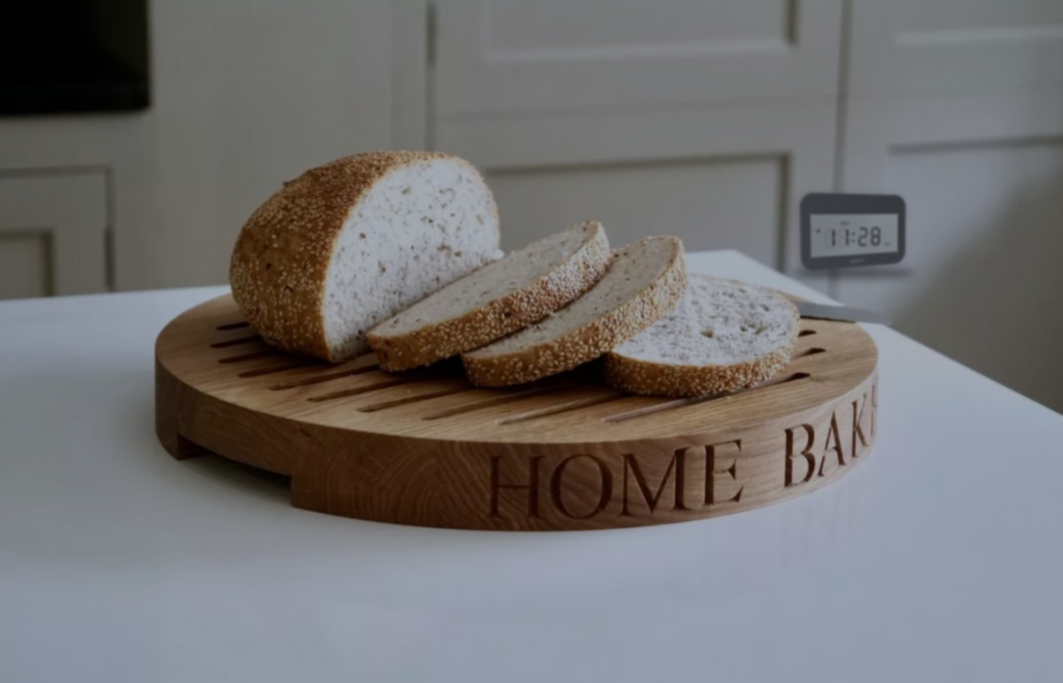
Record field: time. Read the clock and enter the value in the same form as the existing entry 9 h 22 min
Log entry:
11 h 28 min
